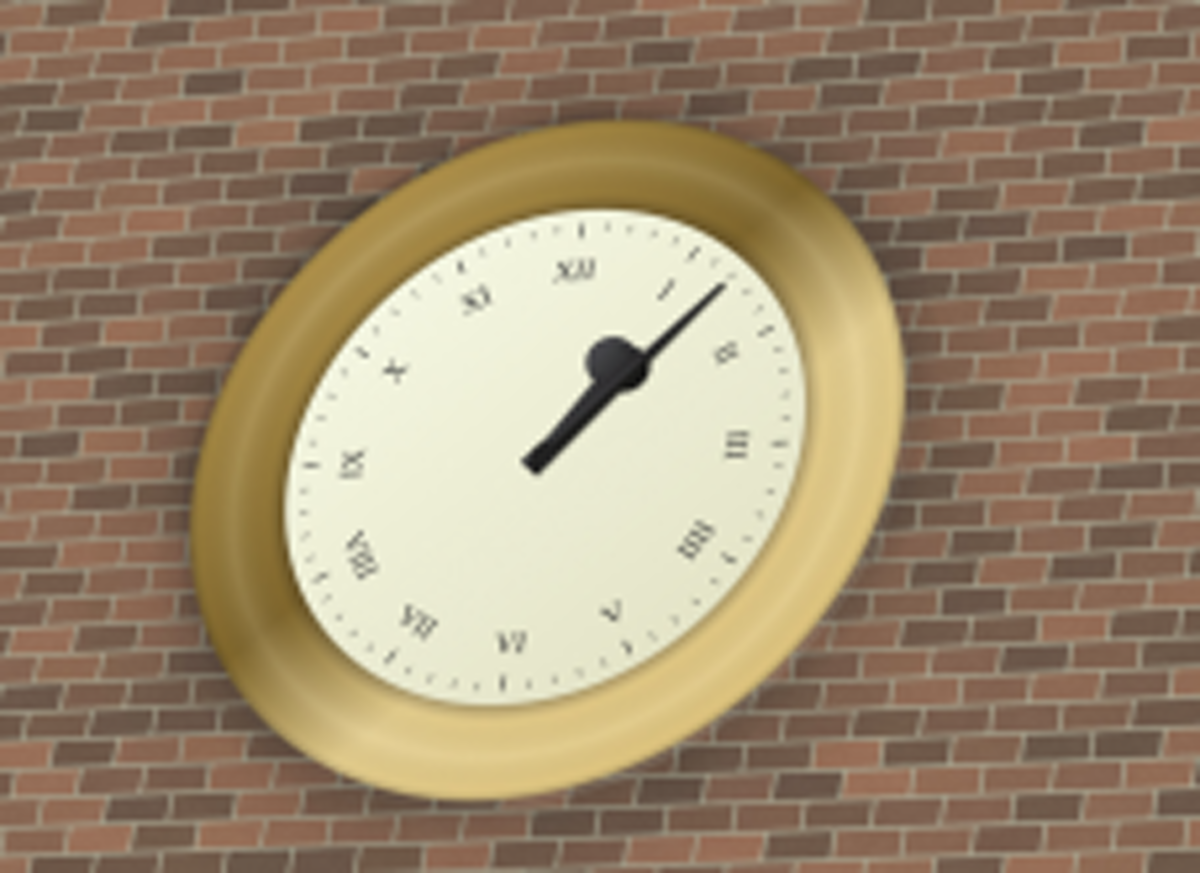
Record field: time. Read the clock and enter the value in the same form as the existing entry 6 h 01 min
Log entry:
1 h 07 min
